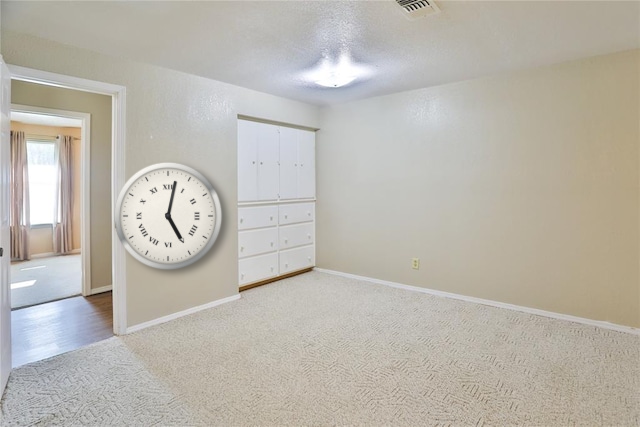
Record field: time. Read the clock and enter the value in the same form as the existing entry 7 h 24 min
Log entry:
5 h 02 min
